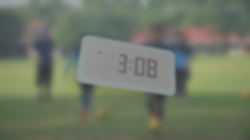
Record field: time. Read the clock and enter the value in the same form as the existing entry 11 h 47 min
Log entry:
3 h 08 min
